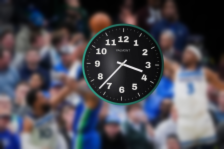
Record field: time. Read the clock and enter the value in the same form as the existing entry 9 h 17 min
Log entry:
3 h 37 min
